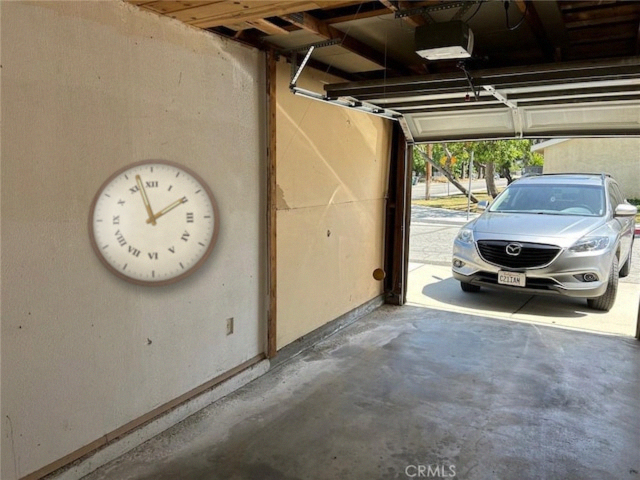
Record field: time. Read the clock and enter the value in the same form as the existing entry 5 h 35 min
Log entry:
1 h 57 min
